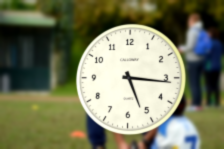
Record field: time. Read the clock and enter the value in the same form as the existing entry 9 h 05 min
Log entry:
5 h 16 min
